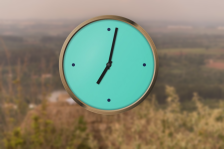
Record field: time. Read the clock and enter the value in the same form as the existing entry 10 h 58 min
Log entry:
7 h 02 min
